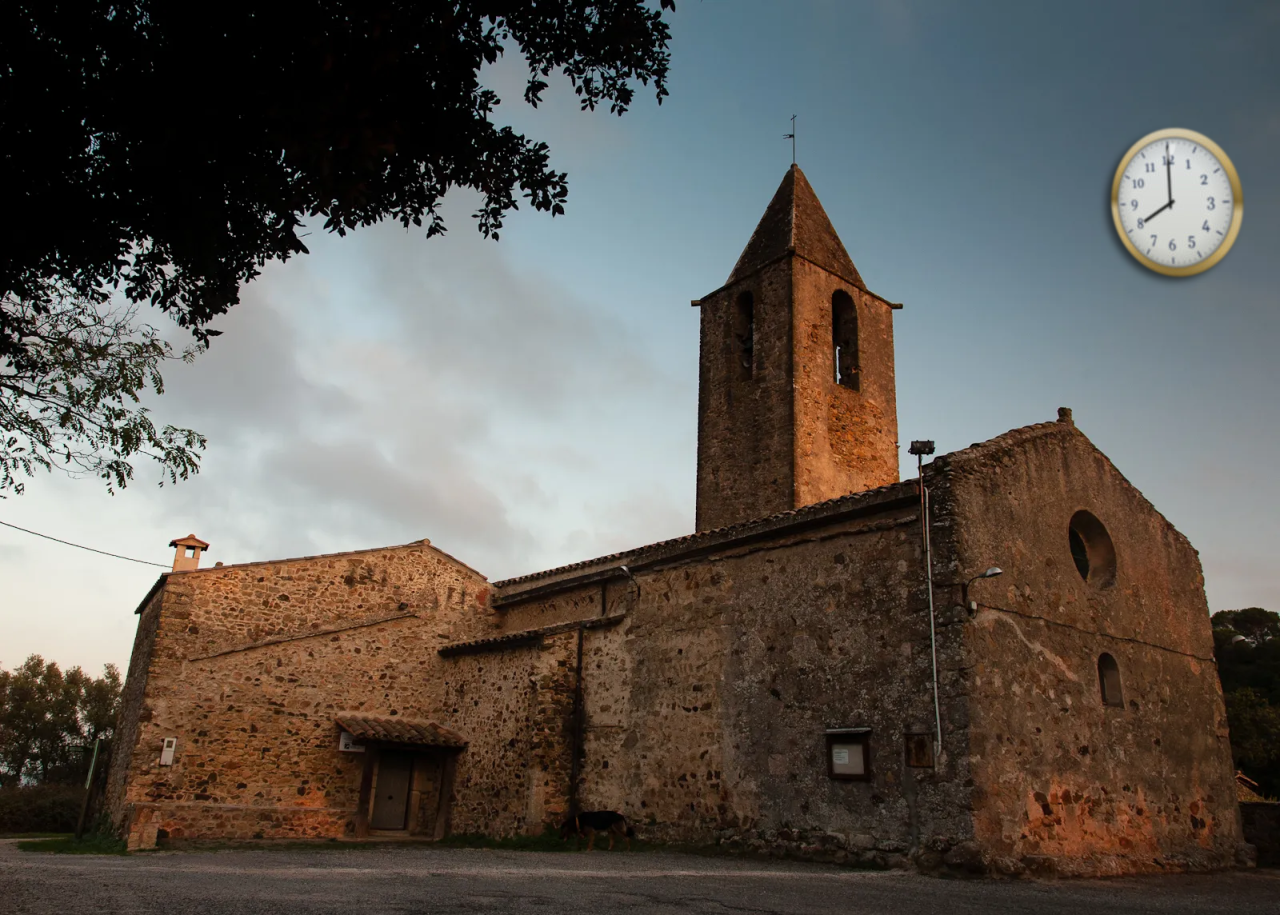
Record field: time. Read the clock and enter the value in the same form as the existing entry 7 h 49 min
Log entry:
8 h 00 min
